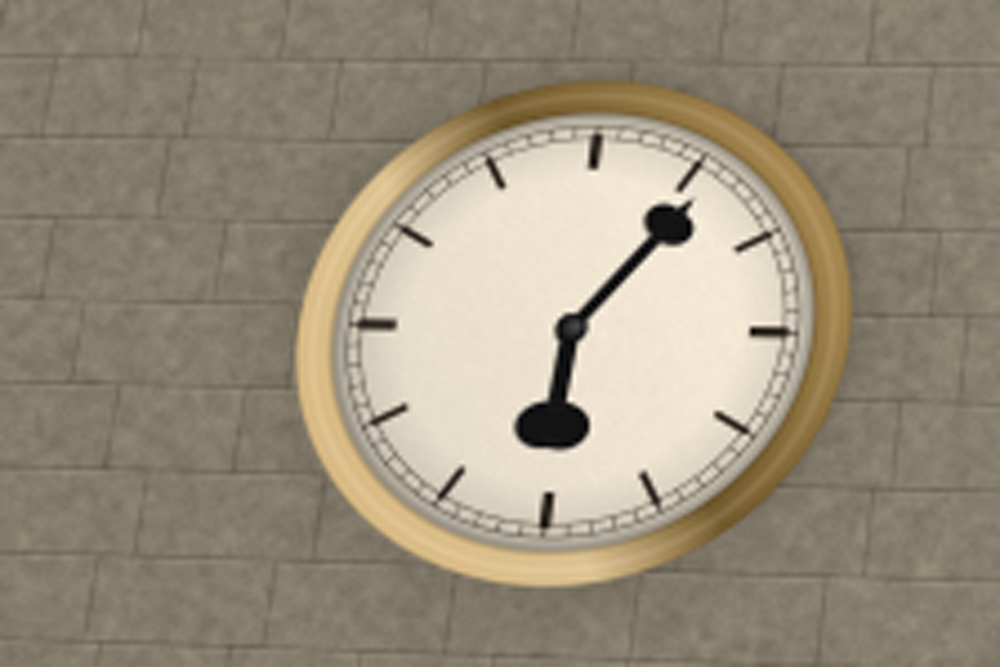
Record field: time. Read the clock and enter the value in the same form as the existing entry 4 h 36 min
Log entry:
6 h 06 min
